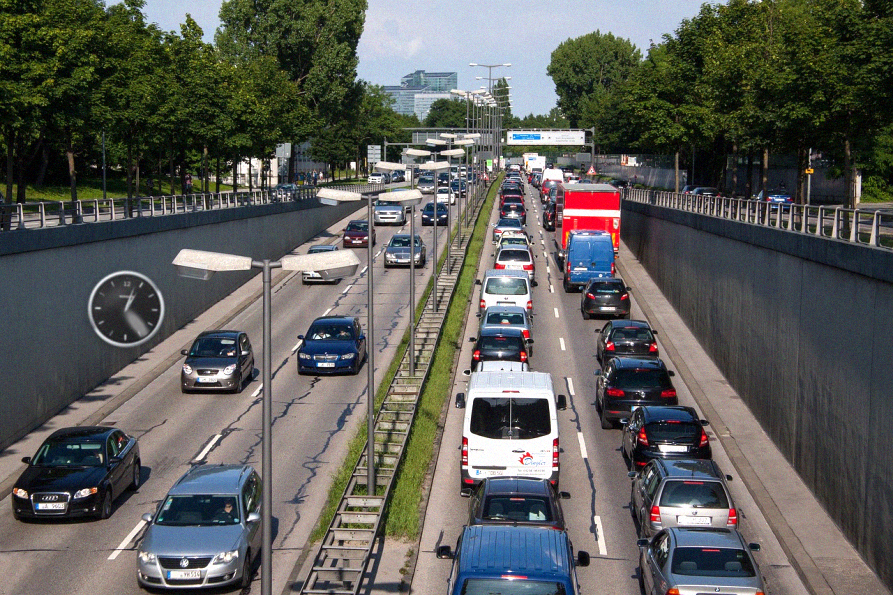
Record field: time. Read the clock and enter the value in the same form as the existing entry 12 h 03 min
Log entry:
1 h 03 min
